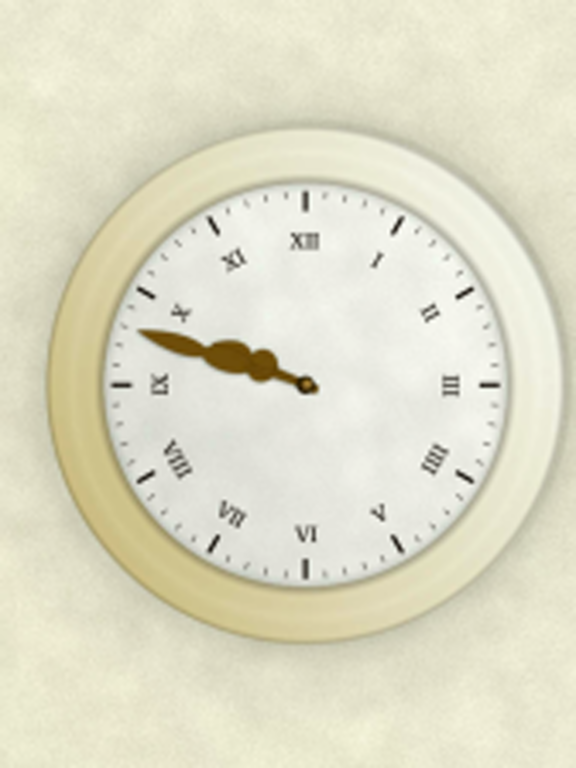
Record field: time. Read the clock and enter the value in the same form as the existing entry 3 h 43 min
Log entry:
9 h 48 min
